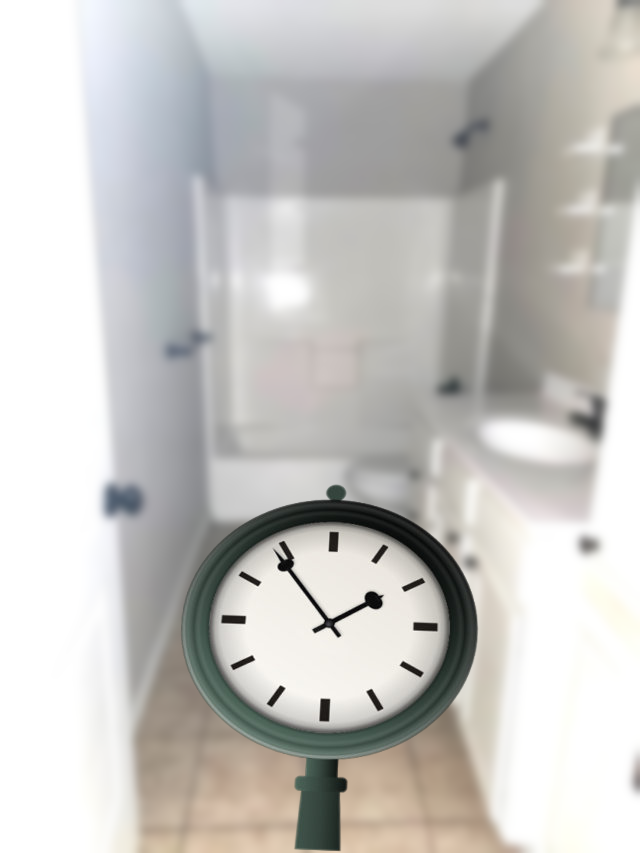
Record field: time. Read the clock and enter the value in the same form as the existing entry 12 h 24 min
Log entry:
1 h 54 min
